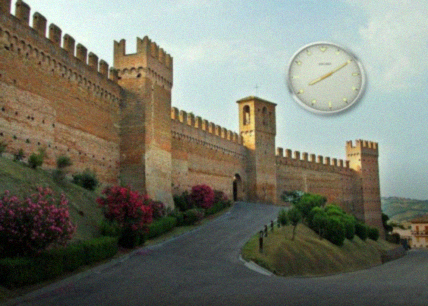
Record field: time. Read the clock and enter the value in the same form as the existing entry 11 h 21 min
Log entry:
8 h 10 min
